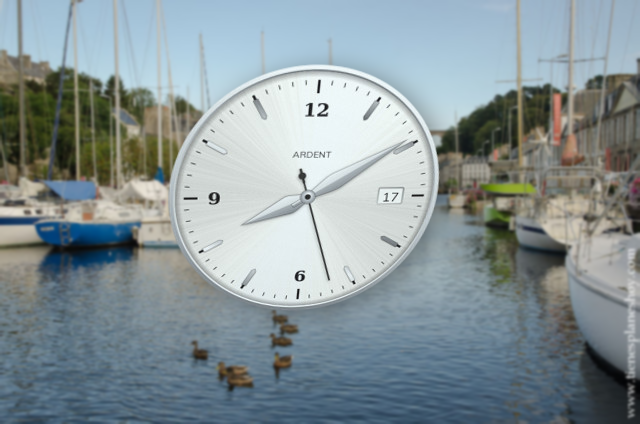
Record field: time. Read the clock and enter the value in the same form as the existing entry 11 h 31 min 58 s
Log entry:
8 h 09 min 27 s
